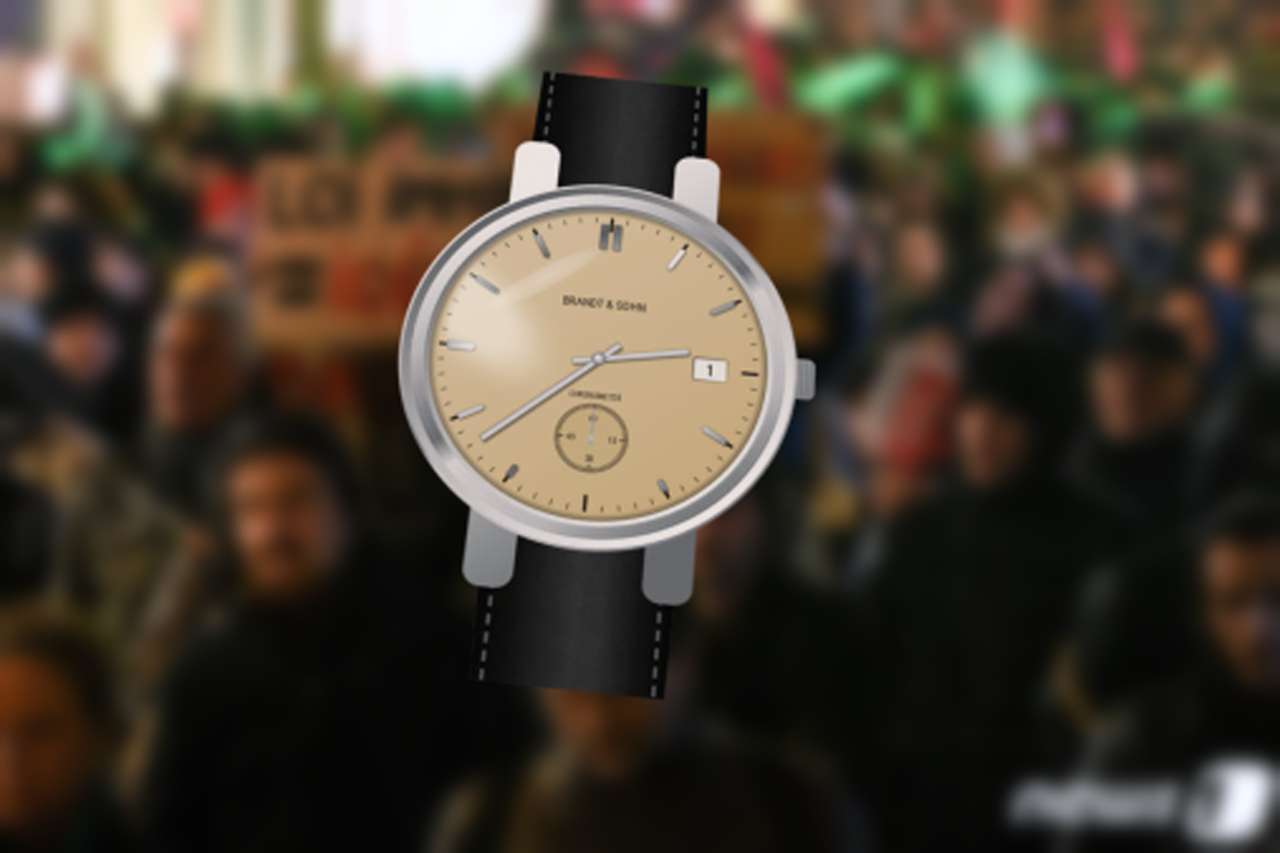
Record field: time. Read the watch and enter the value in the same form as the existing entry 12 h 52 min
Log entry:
2 h 38 min
